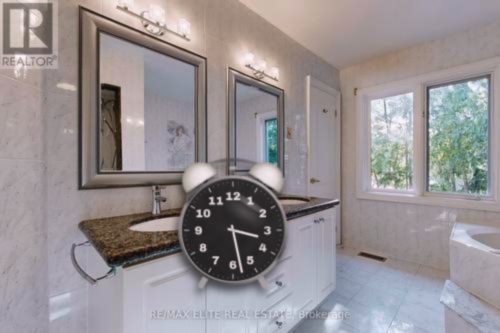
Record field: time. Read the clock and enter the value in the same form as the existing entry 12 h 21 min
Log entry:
3 h 28 min
